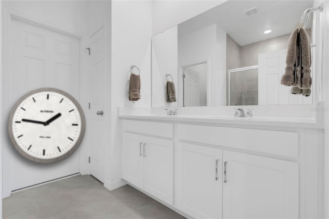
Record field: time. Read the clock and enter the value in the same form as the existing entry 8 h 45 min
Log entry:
1 h 46 min
